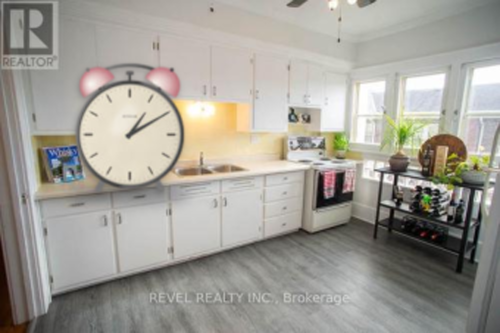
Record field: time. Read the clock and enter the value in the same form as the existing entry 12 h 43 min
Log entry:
1 h 10 min
